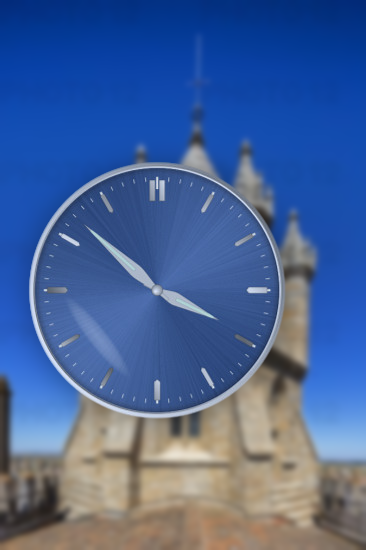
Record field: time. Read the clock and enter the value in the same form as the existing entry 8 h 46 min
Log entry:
3 h 52 min
